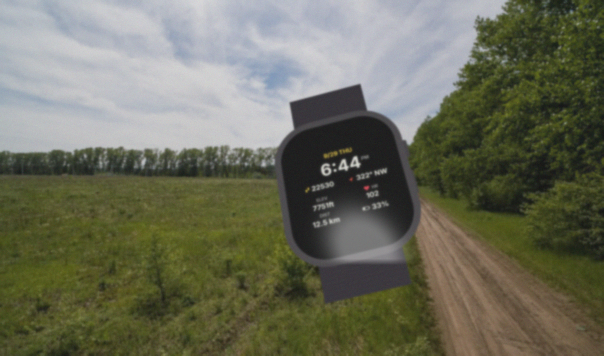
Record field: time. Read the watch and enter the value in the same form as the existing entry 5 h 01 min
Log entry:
6 h 44 min
